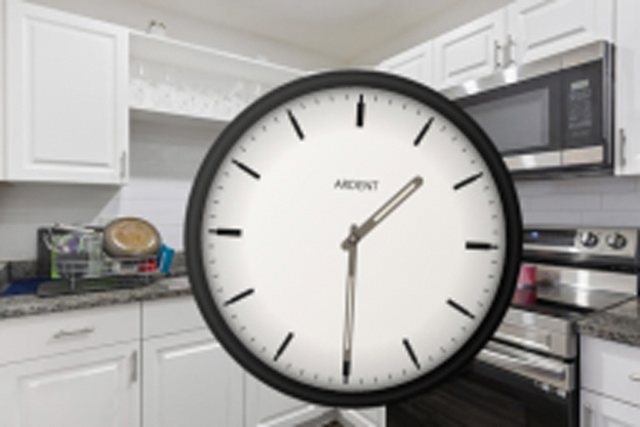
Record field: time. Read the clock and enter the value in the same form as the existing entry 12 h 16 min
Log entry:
1 h 30 min
